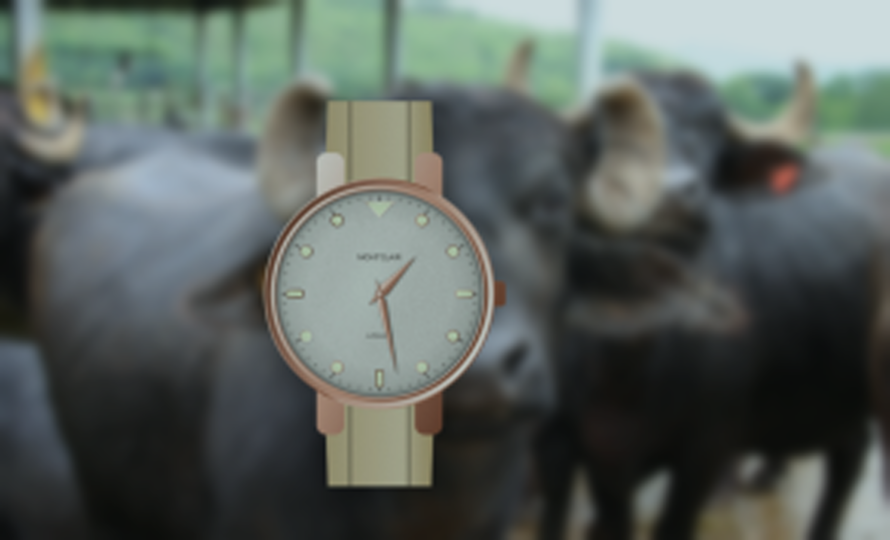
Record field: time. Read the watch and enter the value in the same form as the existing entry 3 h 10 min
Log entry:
1 h 28 min
